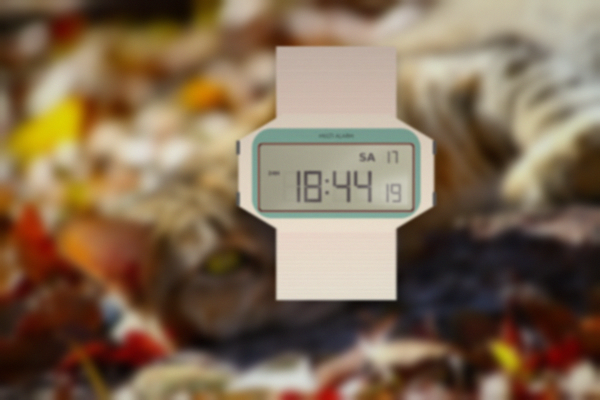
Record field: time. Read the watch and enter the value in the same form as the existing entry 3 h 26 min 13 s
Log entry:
18 h 44 min 19 s
